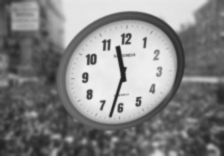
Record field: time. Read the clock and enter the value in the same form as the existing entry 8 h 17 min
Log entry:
11 h 32 min
